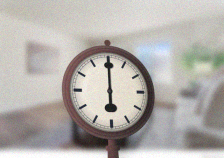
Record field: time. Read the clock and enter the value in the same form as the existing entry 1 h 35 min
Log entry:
6 h 00 min
